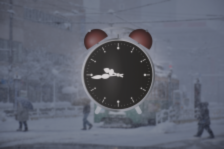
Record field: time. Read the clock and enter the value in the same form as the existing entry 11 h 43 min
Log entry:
9 h 44 min
